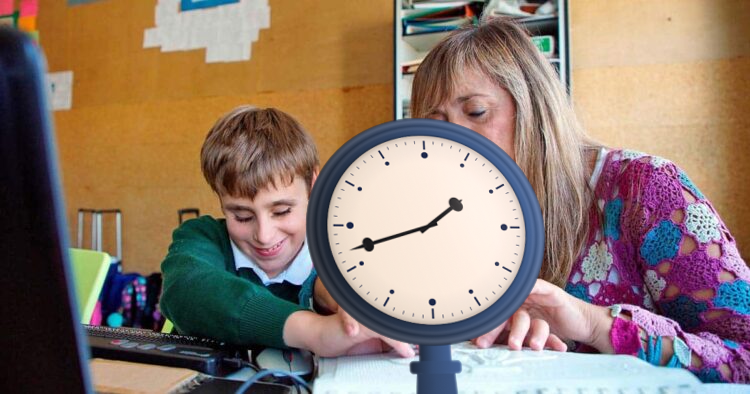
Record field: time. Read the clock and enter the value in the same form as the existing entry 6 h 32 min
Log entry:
1 h 42 min
